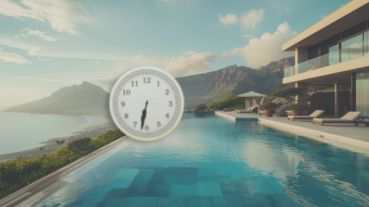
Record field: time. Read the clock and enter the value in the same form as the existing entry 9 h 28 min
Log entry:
6 h 32 min
